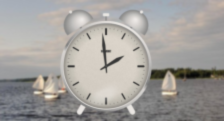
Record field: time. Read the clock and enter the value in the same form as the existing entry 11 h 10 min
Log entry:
1 h 59 min
